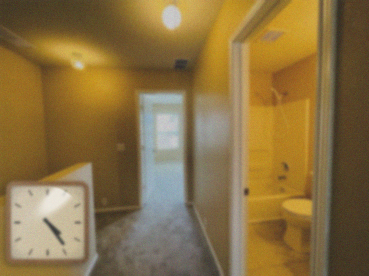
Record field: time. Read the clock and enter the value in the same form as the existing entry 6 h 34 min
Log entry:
4 h 24 min
